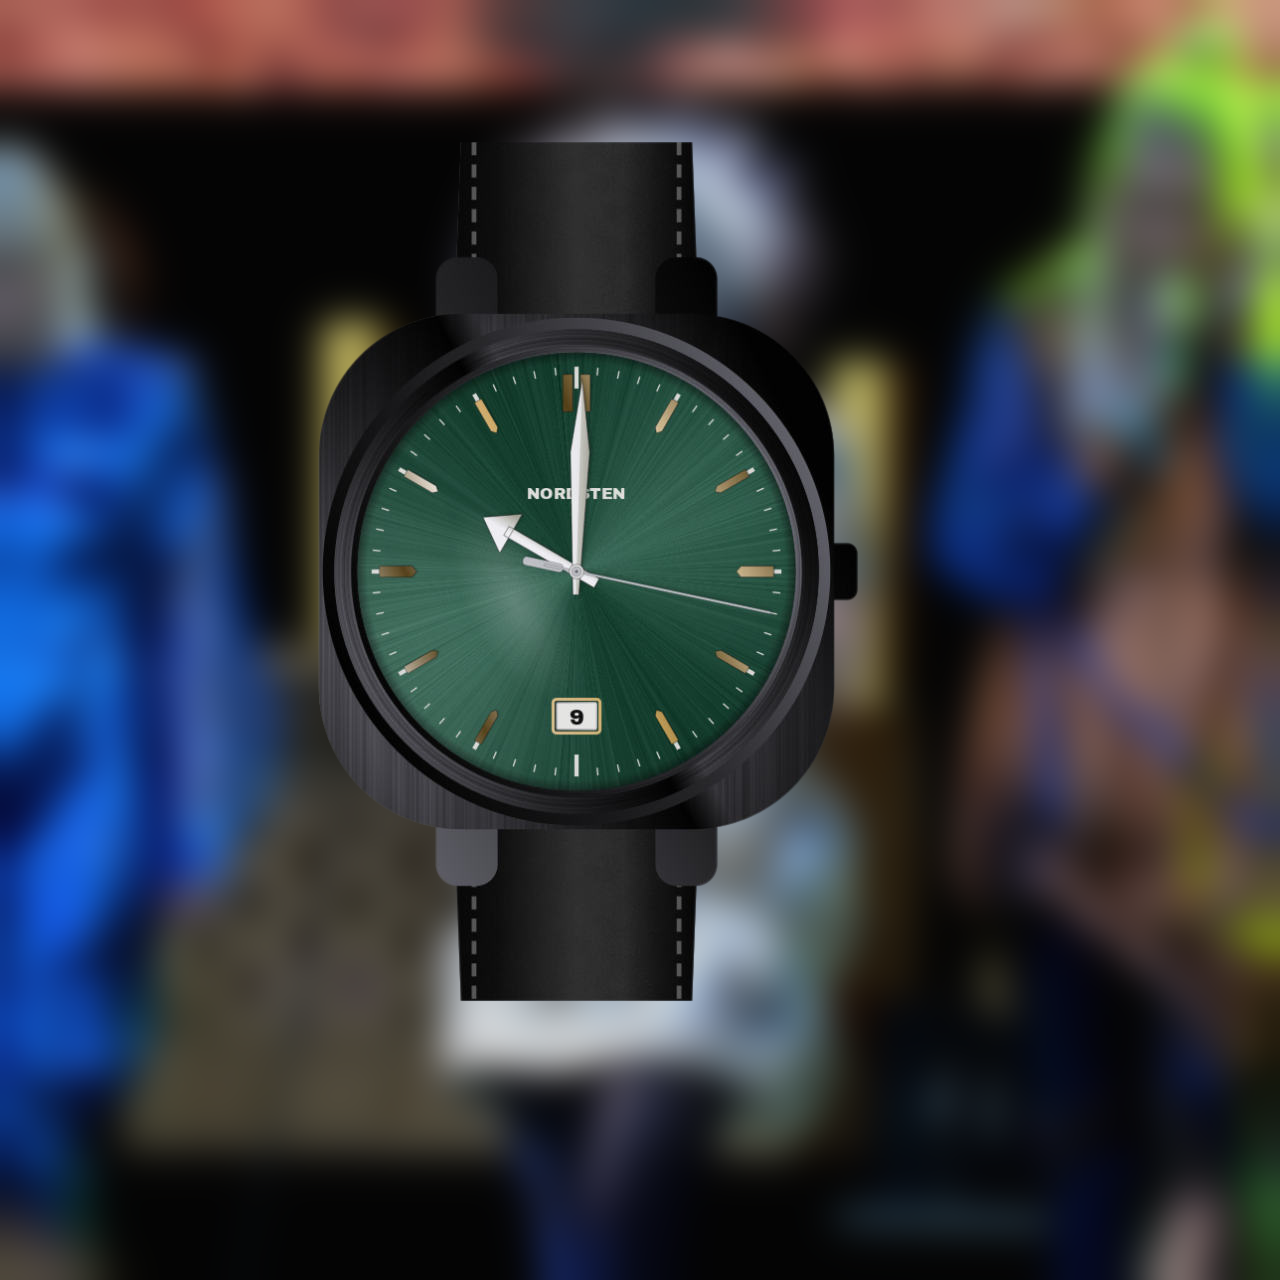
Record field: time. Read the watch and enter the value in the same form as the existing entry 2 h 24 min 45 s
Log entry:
10 h 00 min 17 s
